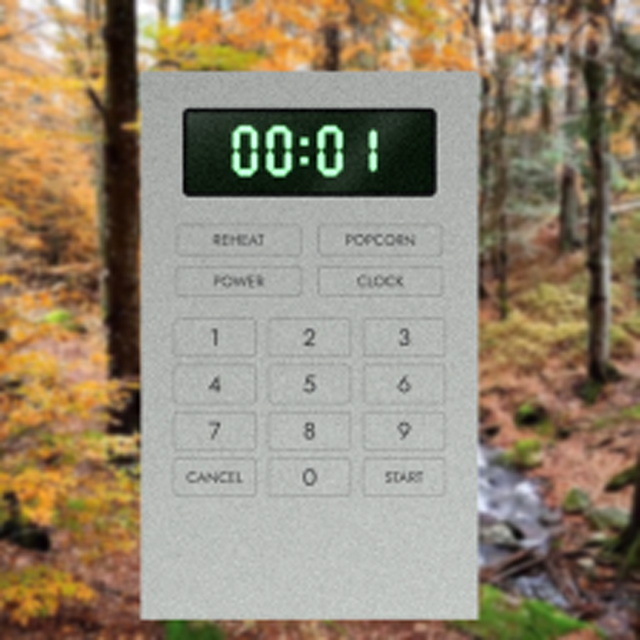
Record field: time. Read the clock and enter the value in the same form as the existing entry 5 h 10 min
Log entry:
0 h 01 min
